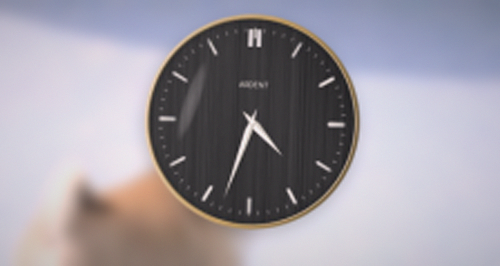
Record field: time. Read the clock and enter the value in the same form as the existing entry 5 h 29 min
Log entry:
4 h 33 min
